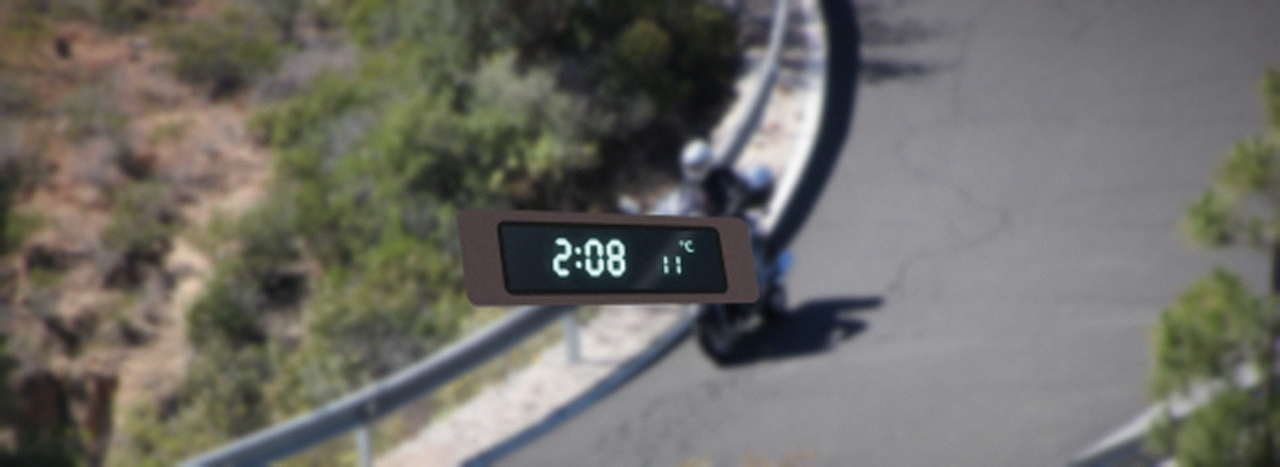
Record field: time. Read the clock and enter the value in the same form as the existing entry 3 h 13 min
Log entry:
2 h 08 min
